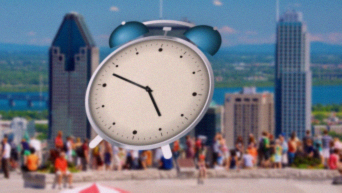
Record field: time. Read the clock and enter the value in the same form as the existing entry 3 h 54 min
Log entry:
4 h 48 min
